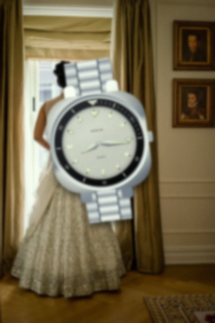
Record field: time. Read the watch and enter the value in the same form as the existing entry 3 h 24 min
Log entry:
8 h 16 min
